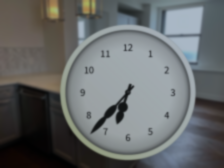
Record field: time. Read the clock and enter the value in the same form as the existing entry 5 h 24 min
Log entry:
6 h 37 min
